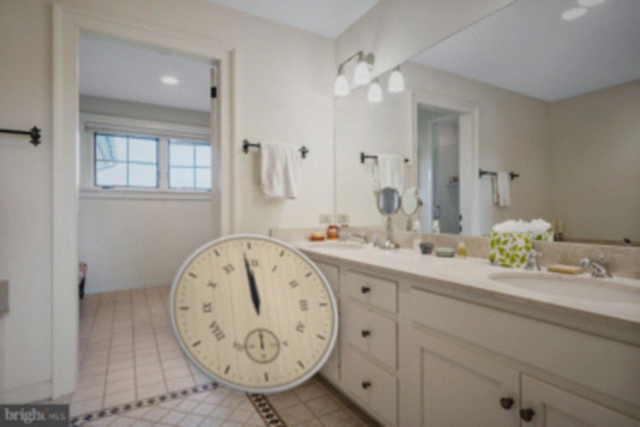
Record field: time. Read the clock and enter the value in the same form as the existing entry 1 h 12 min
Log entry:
11 h 59 min
